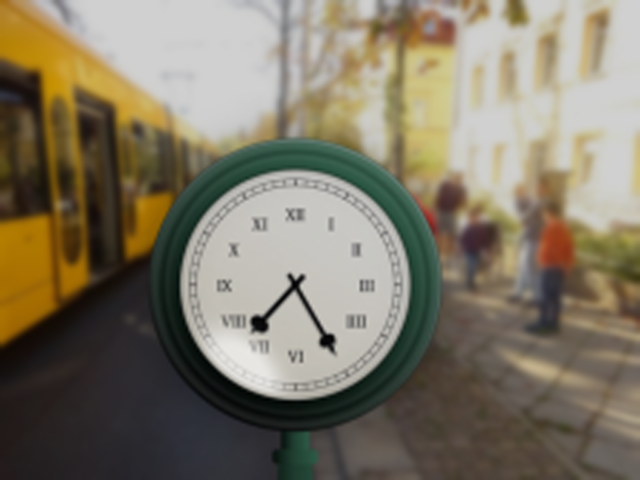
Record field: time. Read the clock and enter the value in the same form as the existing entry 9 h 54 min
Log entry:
7 h 25 min
